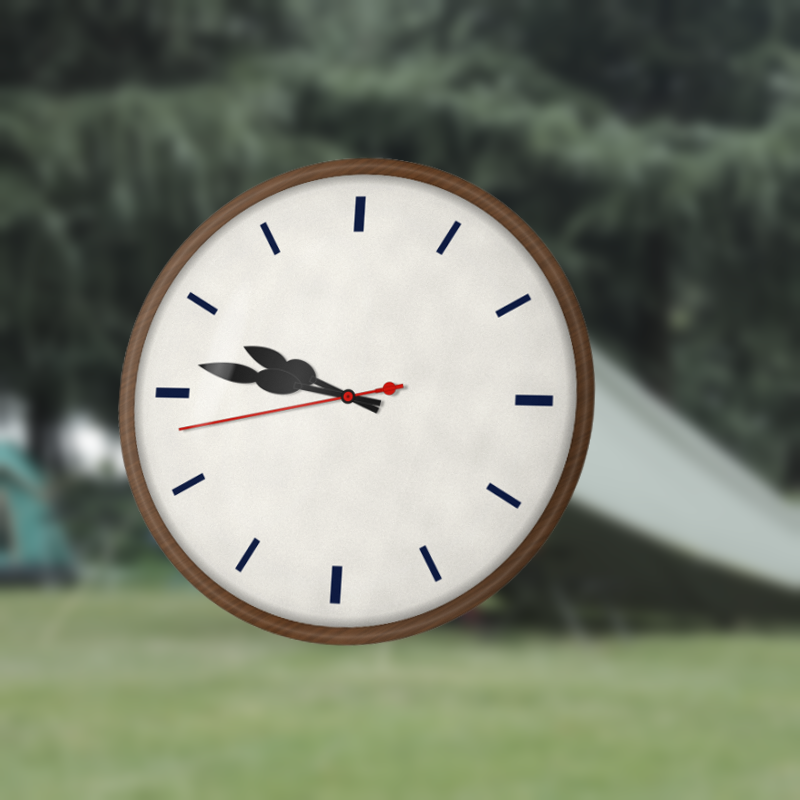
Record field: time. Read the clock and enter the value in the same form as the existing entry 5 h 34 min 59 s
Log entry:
9 h 46 min 43 s
